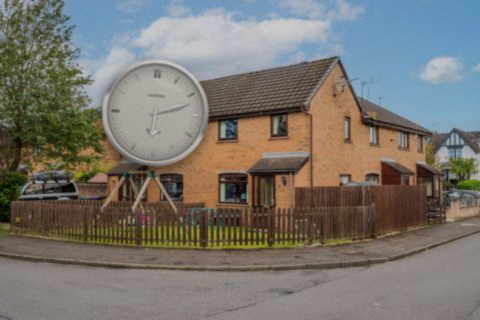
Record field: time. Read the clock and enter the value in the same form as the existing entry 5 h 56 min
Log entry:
6 h 12 min
